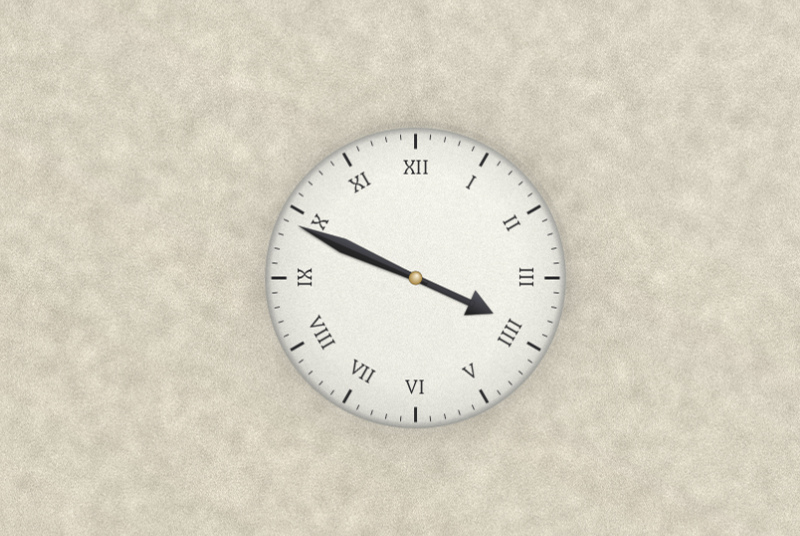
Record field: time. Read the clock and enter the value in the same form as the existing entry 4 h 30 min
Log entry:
3 h 49 min
